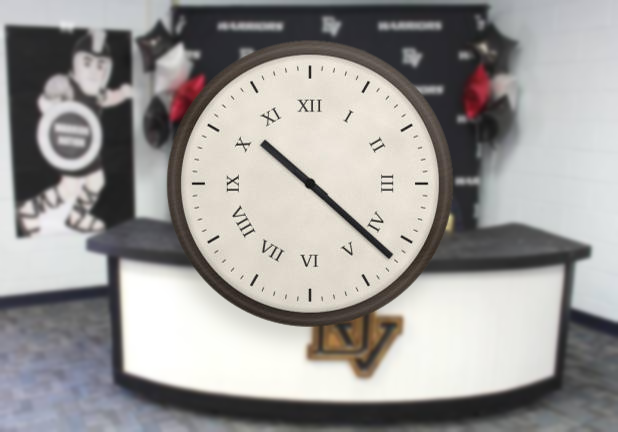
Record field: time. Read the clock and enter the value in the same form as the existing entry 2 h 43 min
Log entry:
10 h 22 min
